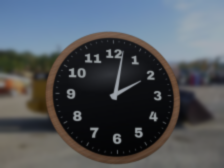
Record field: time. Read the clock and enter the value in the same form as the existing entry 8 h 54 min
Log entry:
2 h 02 min
